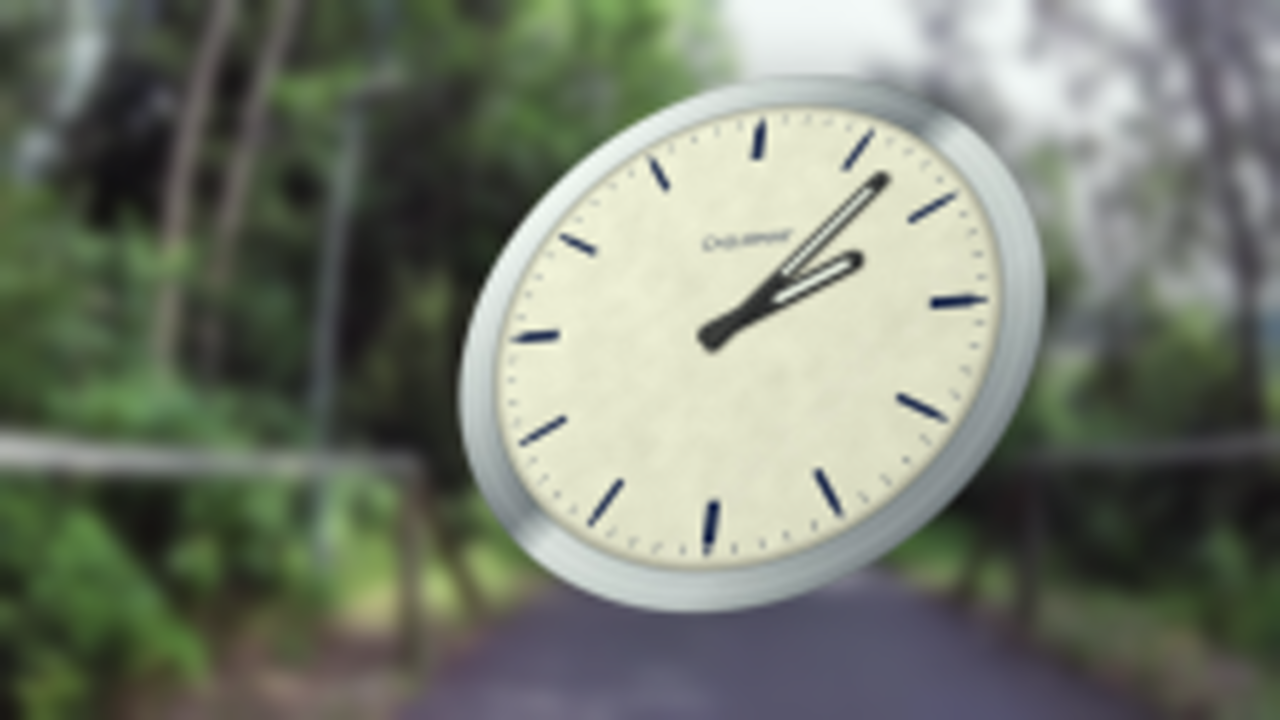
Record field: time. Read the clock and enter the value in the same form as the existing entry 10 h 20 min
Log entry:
2 h 07 min
